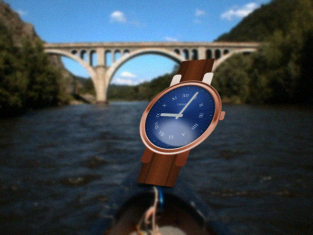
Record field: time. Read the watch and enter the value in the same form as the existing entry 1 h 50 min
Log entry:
9 h 04 min
